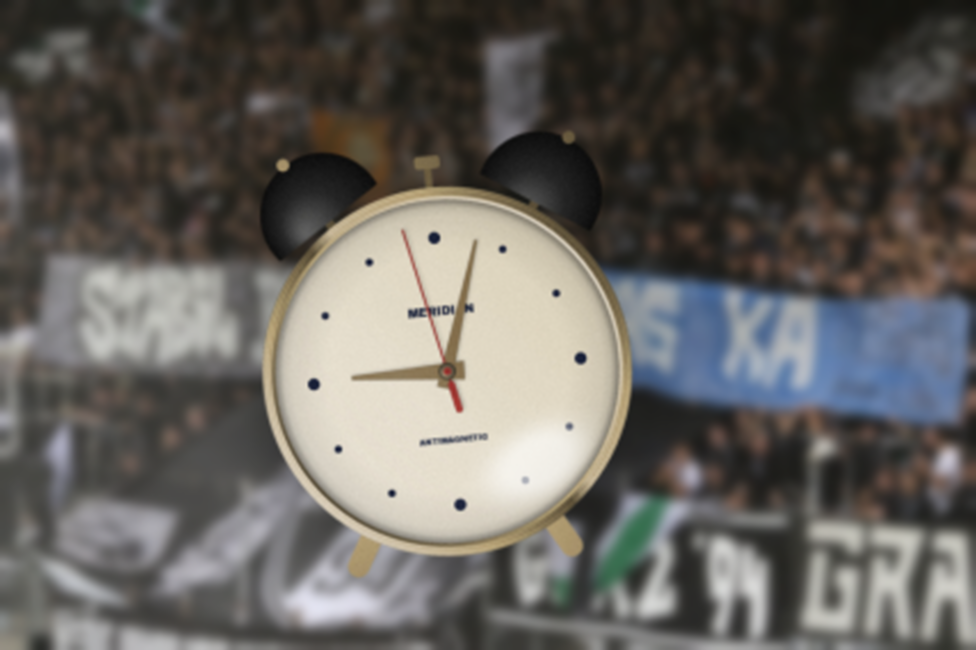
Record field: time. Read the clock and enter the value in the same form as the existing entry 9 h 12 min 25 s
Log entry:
9 h 02 min 58 s
